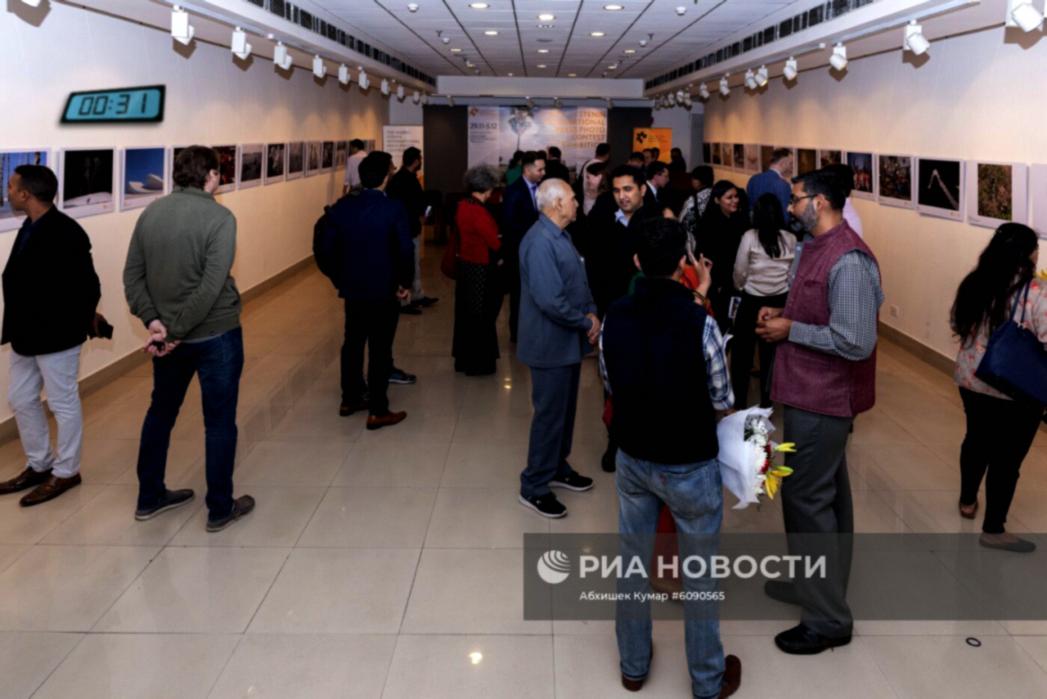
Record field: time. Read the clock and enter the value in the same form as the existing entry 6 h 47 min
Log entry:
0 h 31 min
